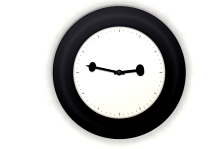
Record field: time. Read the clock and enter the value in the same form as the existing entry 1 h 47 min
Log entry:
2 h 47 min
